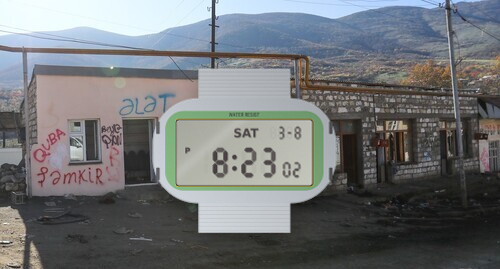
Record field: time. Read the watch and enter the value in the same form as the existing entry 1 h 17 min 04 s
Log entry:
8 h 23 min 02 s
